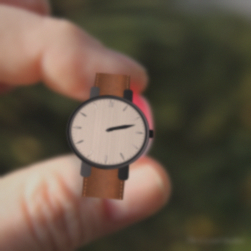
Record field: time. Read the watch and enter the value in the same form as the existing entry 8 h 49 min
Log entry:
2 h 12 min
